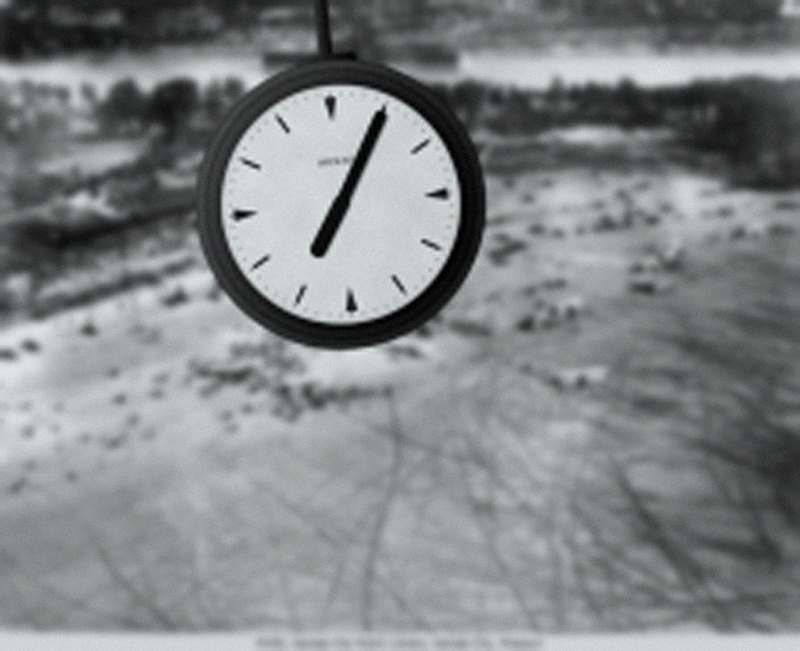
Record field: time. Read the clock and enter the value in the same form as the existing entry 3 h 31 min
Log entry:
7 h 05 min
